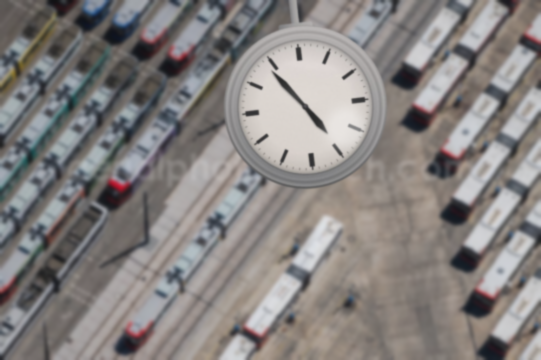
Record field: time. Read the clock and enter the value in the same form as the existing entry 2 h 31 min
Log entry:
4 h 54 min
